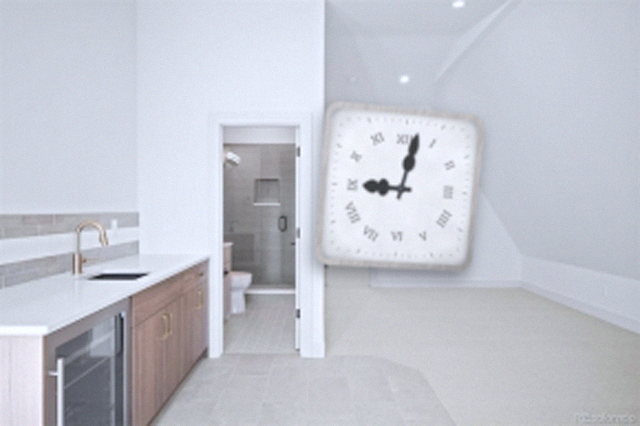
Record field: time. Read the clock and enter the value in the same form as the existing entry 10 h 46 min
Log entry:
9 h 02 min
